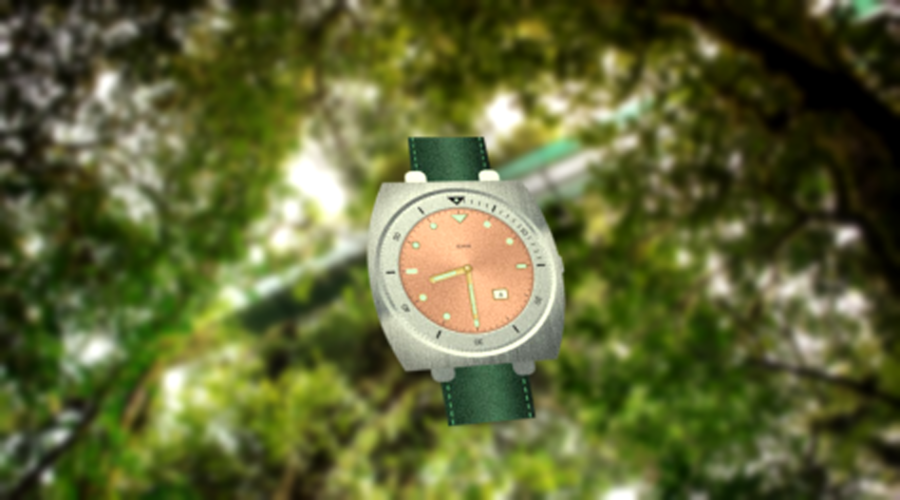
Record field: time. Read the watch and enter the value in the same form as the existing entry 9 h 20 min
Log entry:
8 h 30 min
